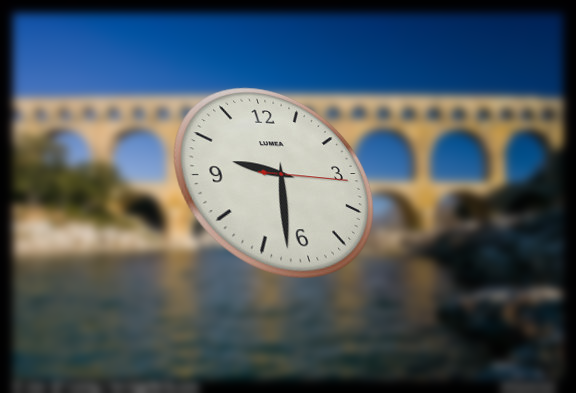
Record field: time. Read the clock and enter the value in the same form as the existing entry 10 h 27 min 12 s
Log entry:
9 h 32 min 16 s
